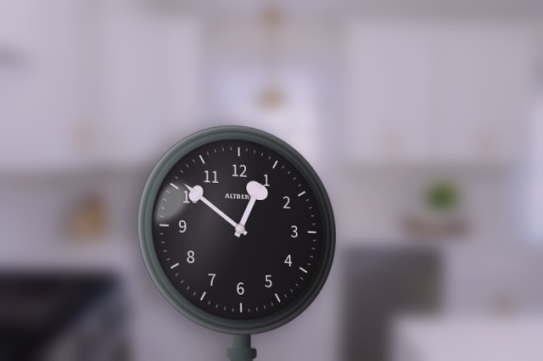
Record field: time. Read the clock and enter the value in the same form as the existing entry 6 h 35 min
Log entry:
12 h 51 min
